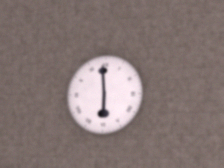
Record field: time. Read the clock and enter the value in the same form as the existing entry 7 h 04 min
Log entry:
5 h 59 min
